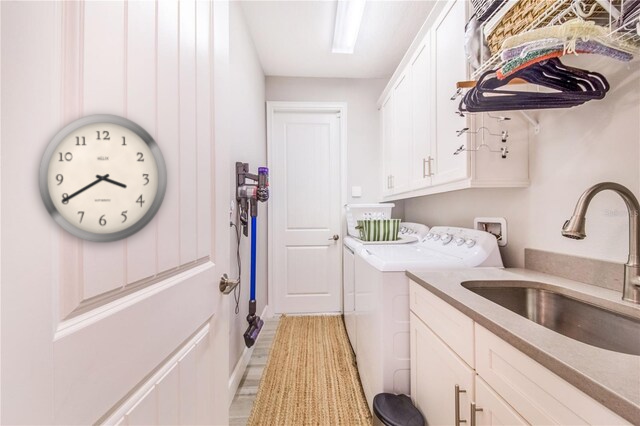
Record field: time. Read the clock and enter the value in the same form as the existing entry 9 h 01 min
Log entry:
3 h 40 min
